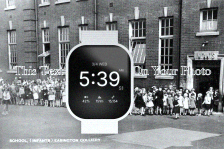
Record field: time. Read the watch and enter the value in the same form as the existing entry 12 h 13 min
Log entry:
5 h 39 min
